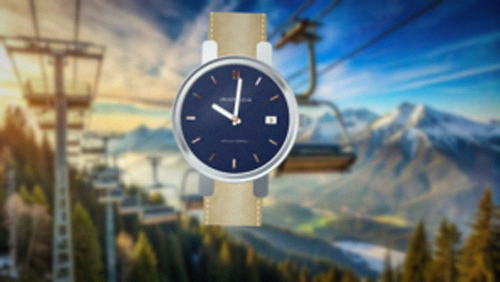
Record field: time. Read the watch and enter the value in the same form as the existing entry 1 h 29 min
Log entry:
10 h 01 min
